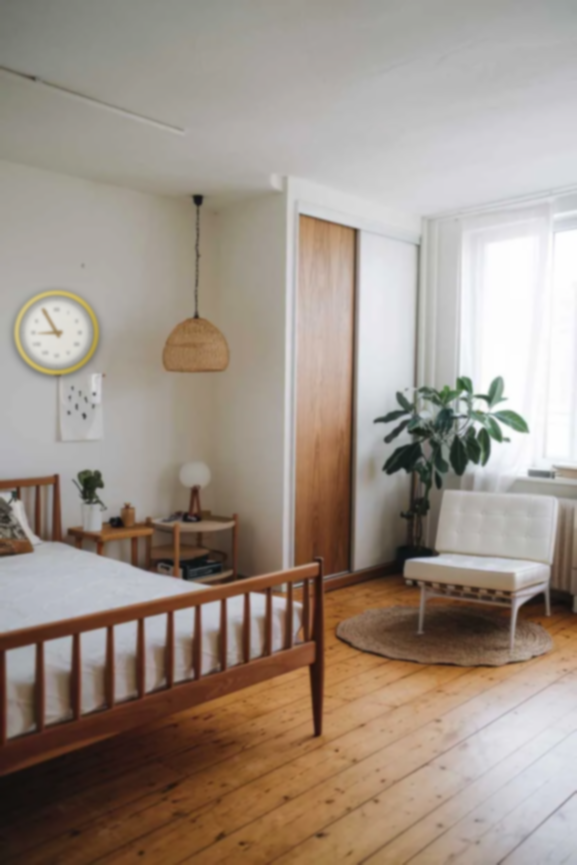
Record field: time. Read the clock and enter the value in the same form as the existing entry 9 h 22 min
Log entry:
8 h 55 min
